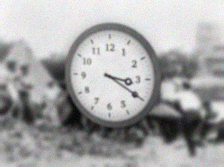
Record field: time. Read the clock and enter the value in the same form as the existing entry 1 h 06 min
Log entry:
3 h 20 min
